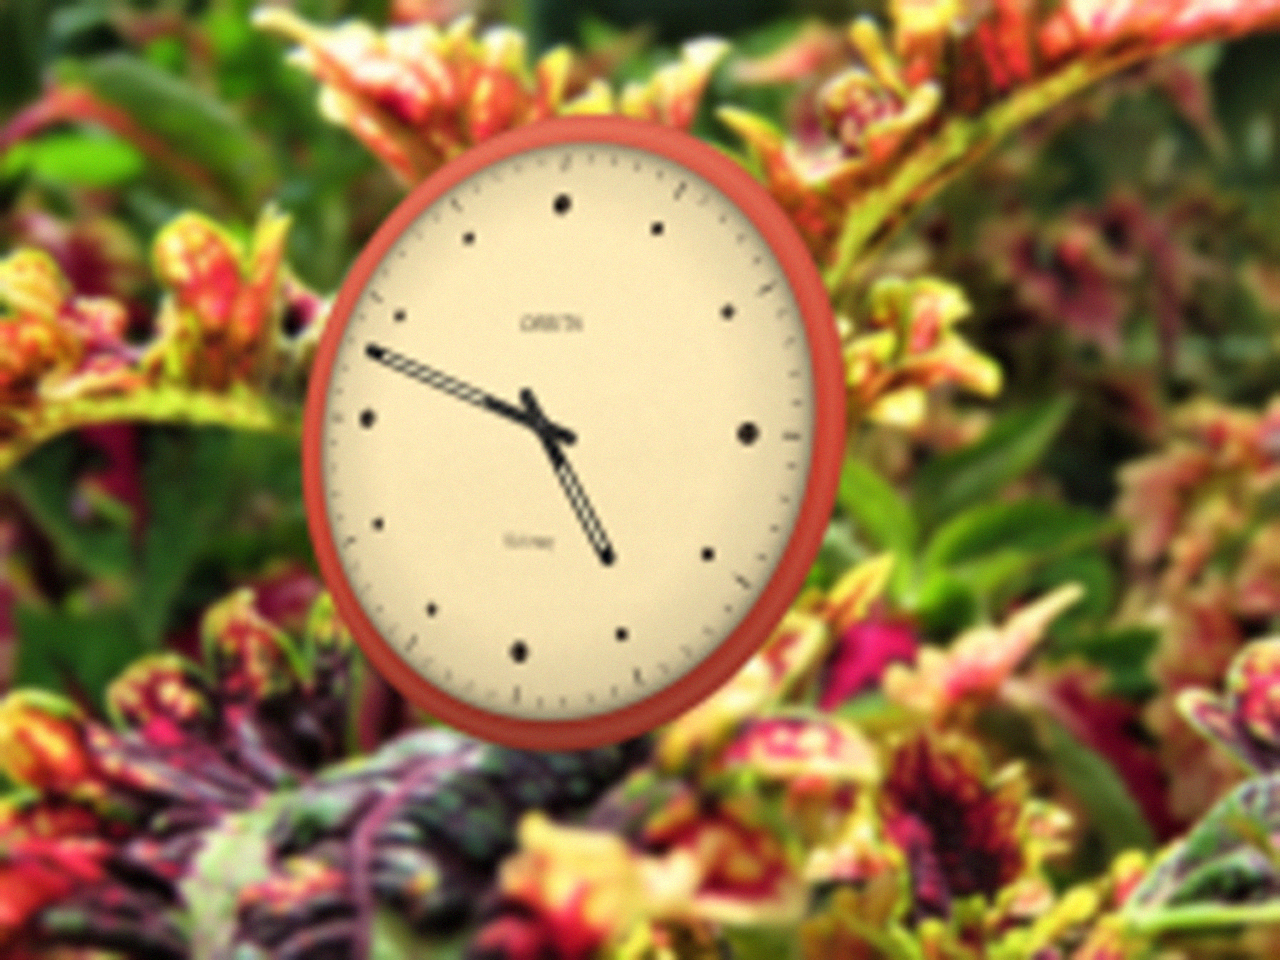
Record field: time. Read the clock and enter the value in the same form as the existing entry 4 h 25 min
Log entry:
4 h 48 min
